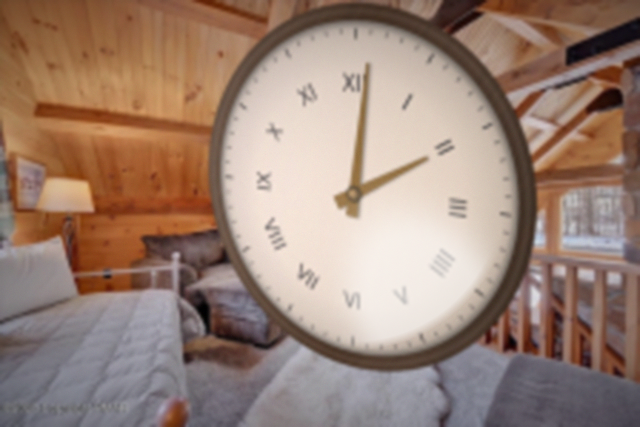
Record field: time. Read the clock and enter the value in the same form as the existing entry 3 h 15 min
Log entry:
2 h 01 min
